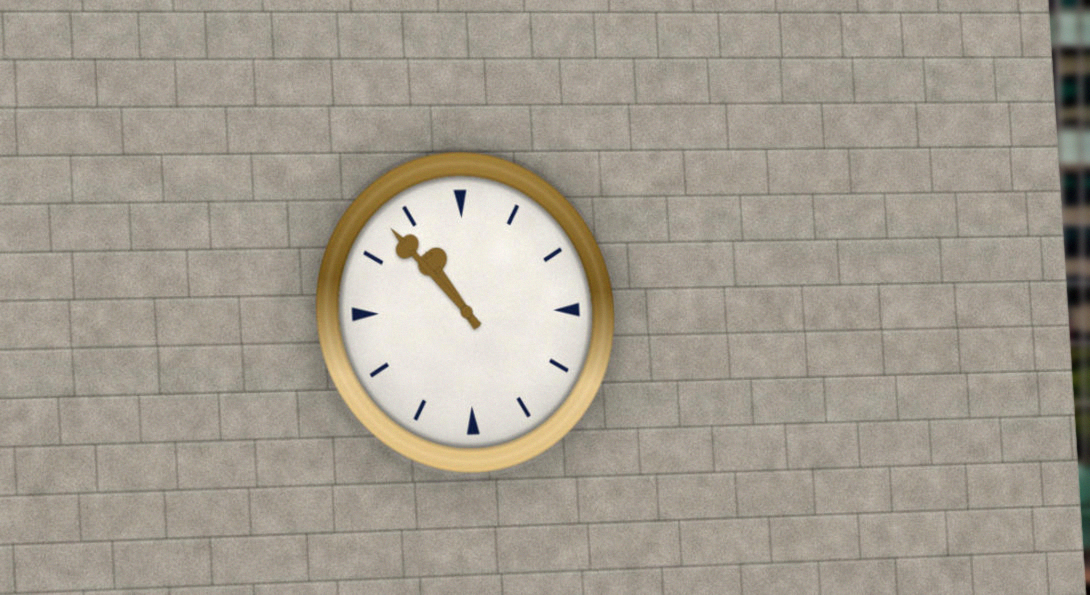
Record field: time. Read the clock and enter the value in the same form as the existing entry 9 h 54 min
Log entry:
10 h 53 min
